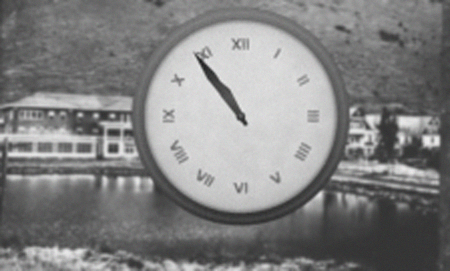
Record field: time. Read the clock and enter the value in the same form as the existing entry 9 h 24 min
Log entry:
10 h 54 min
